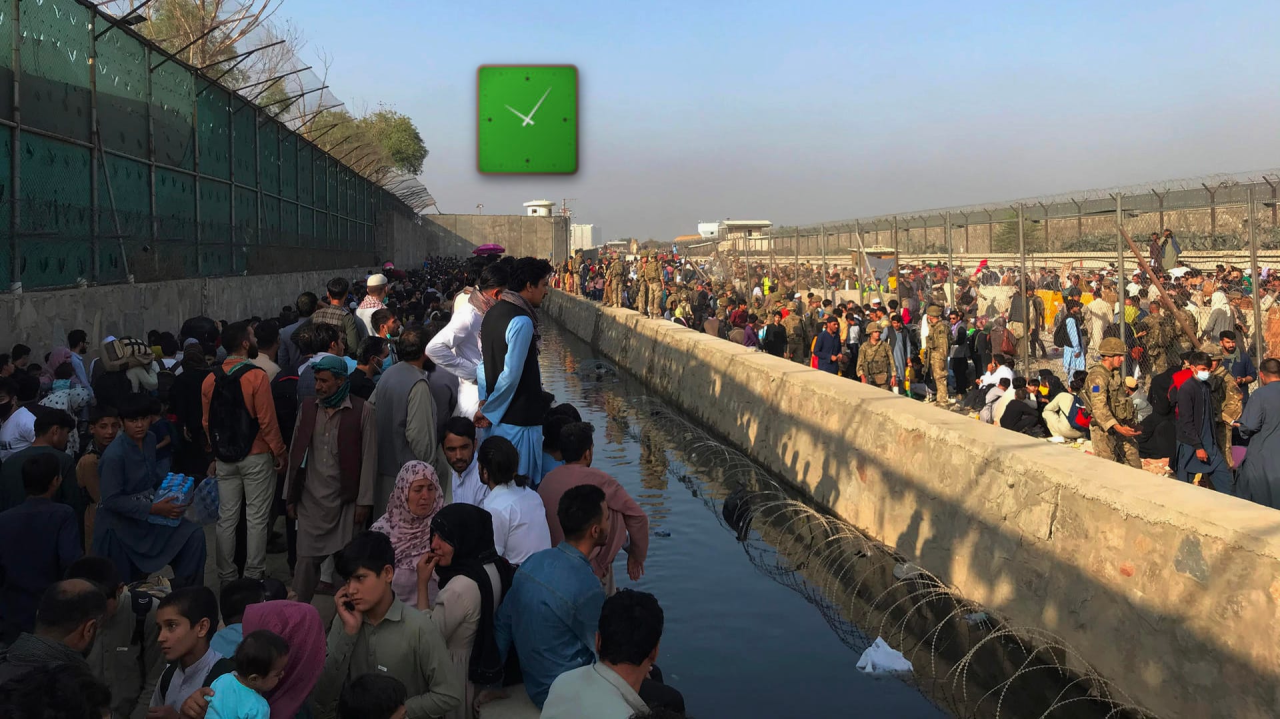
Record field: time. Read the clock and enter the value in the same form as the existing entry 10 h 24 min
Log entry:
10 h 06 min
